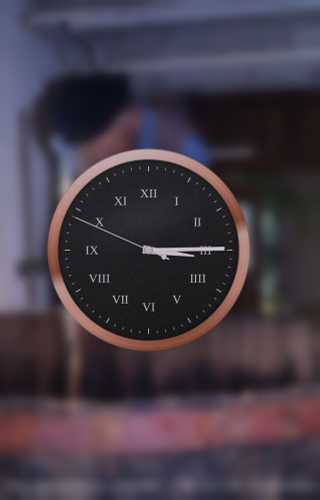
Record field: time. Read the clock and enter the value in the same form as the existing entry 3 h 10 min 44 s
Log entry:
3 h 14 min 49 s
